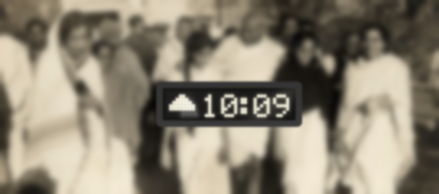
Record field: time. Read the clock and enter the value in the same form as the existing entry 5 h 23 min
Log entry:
10 h 09 min
